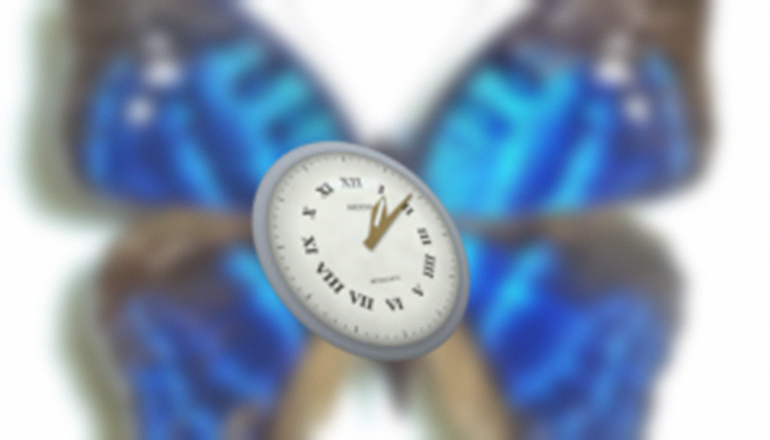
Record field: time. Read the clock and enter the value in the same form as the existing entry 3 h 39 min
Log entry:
1 h 09 min
